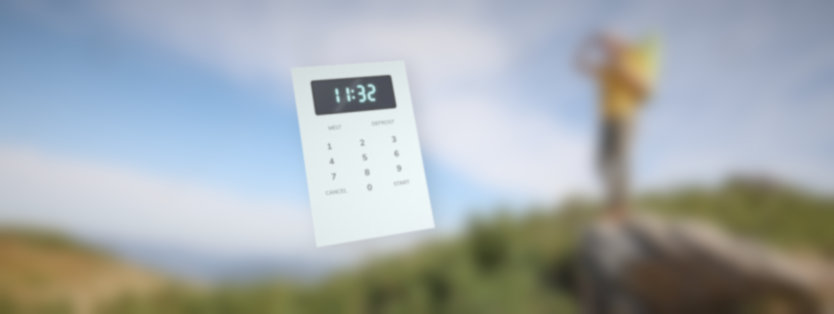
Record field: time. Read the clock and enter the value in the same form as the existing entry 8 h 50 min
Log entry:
11 h 32 min
